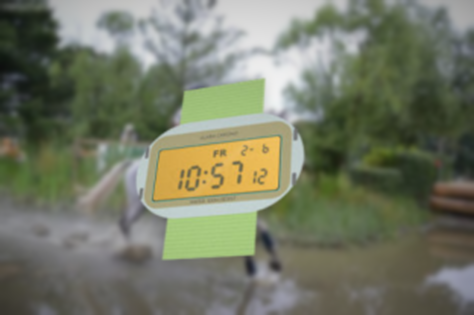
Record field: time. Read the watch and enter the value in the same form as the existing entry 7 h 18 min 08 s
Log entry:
10 h 57 min 12 s
